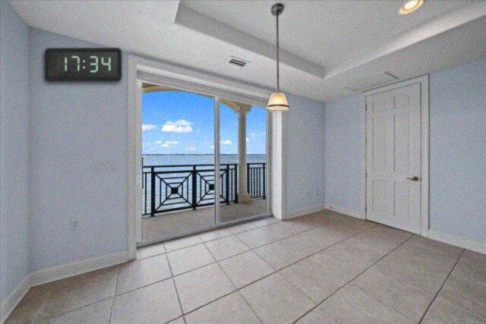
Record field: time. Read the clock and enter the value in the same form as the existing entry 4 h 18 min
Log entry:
17 h 34 min
